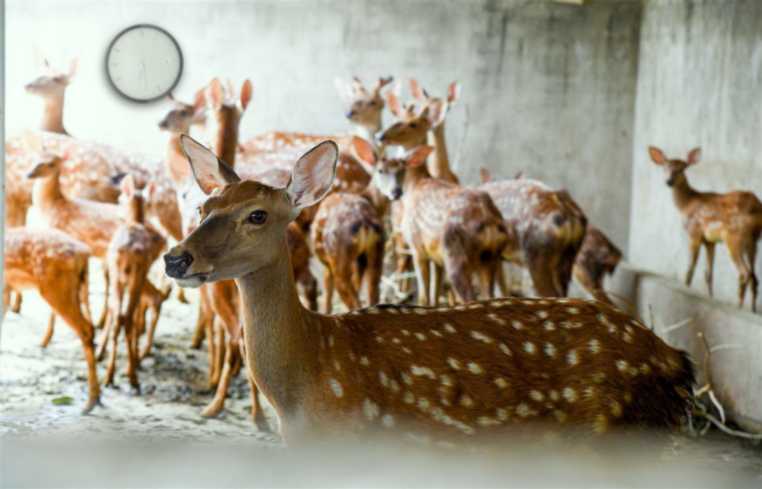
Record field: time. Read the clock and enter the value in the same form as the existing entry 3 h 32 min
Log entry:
6 h 29 min
